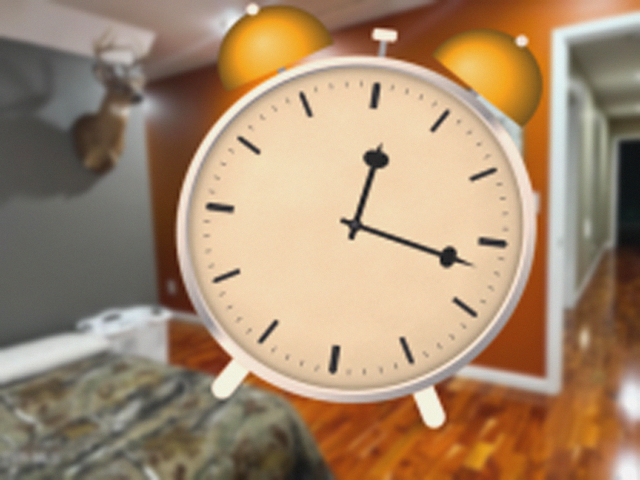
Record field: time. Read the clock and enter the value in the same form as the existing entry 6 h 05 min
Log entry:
12 h 17 min
